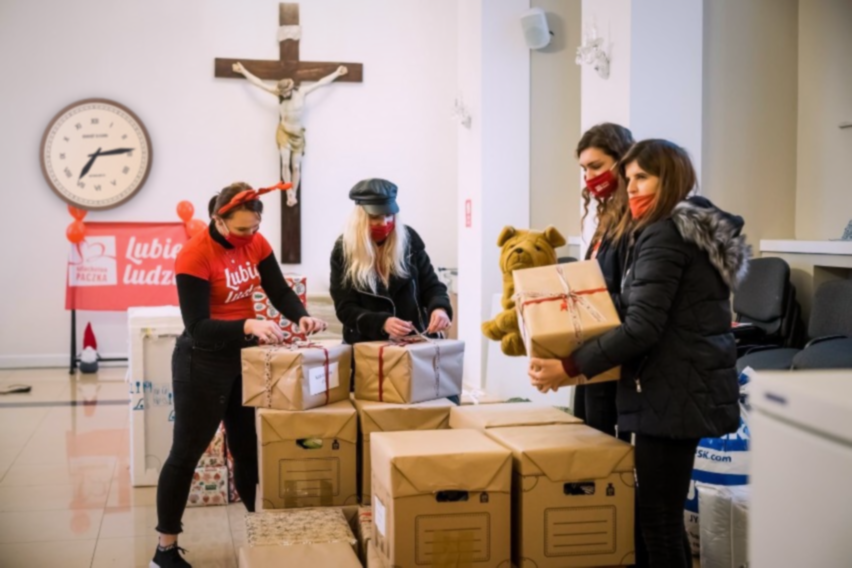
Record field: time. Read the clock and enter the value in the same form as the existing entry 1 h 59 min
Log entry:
7 h 14 min
